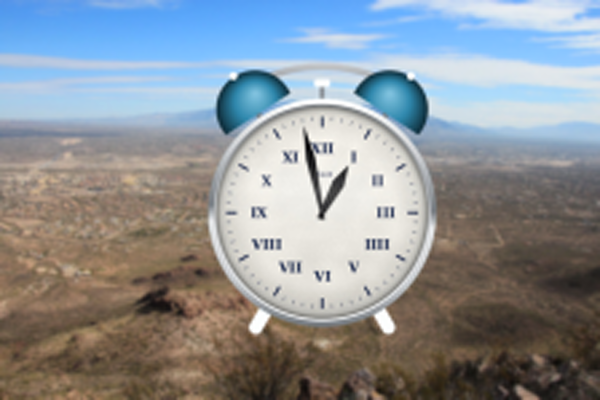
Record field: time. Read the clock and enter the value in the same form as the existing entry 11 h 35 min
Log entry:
12 h 58 min
